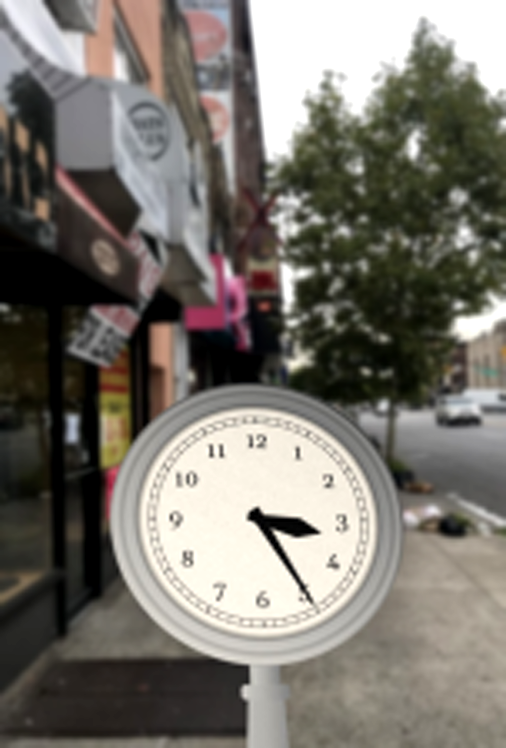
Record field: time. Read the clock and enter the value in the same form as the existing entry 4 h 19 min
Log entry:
3 h 25 min
